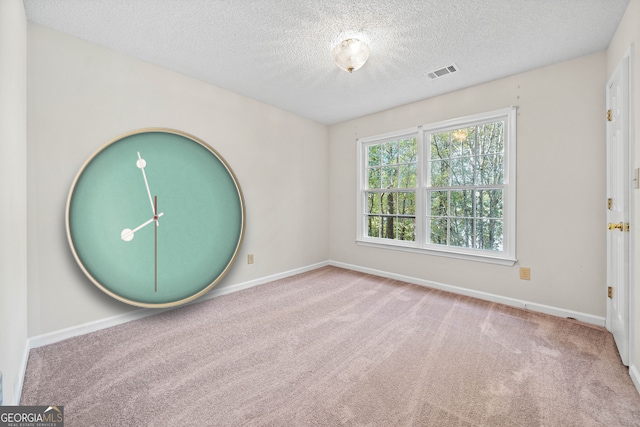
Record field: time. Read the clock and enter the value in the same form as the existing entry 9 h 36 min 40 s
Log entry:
7 h 57 min 30 s
